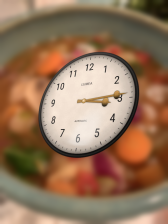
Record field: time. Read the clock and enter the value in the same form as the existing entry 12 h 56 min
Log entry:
3 h 14 min
